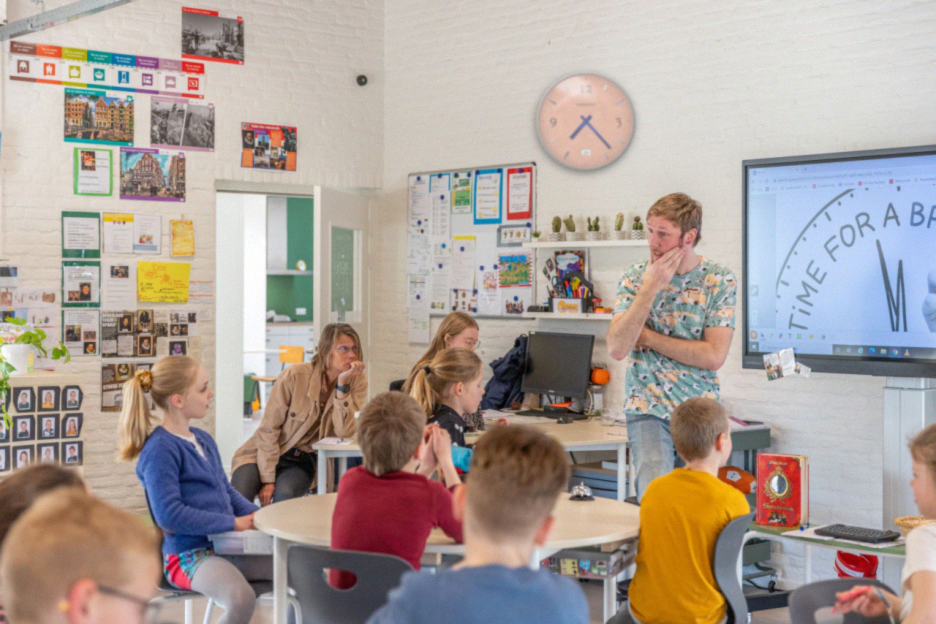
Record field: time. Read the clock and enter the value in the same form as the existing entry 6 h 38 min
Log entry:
7 h 23 min
